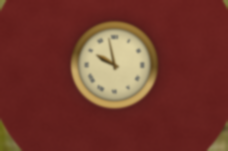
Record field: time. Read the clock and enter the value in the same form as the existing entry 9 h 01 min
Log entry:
9 h 58 min
